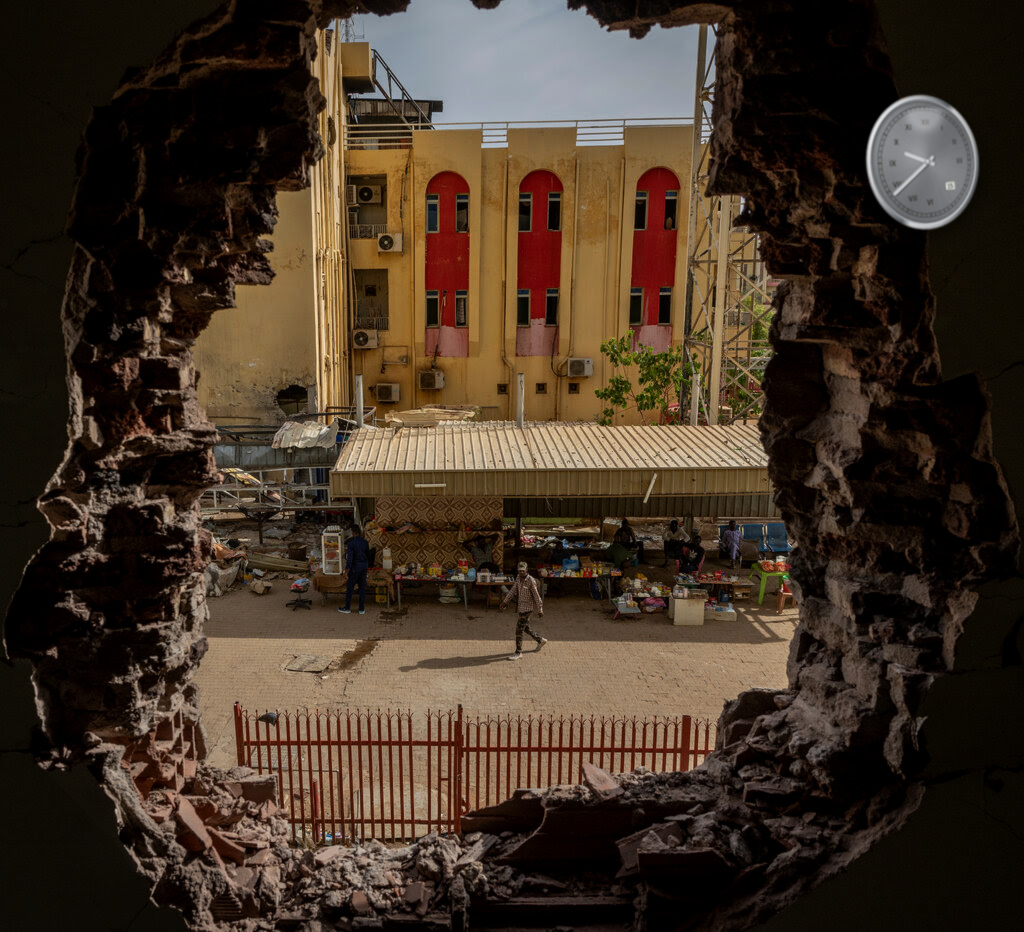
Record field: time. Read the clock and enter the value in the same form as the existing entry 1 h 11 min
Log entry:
9 h 39 min
